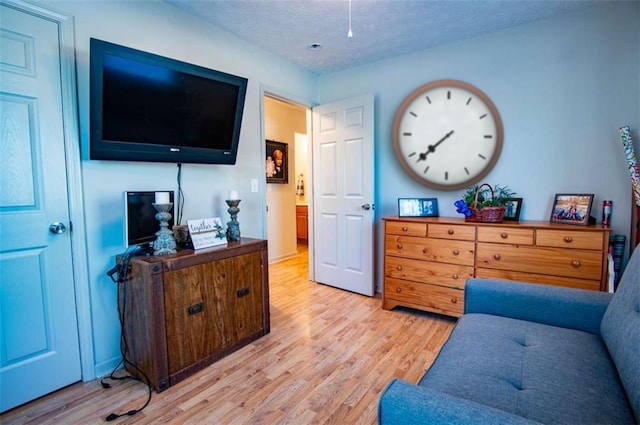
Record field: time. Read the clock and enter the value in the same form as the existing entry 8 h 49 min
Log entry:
7 h 38 min
